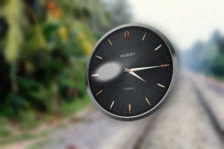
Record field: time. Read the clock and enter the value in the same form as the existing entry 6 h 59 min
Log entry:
4 h 15 min
